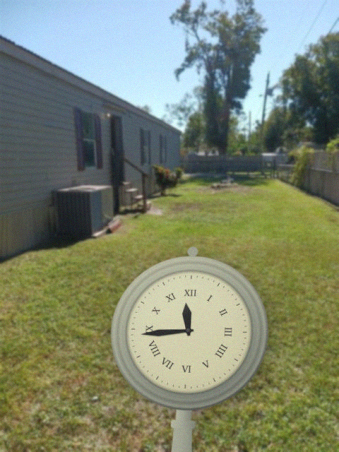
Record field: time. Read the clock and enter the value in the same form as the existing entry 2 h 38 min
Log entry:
11 h 44 min
